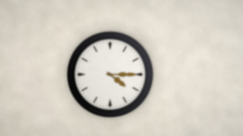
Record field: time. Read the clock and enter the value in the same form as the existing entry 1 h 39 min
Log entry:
4 h 15 min
